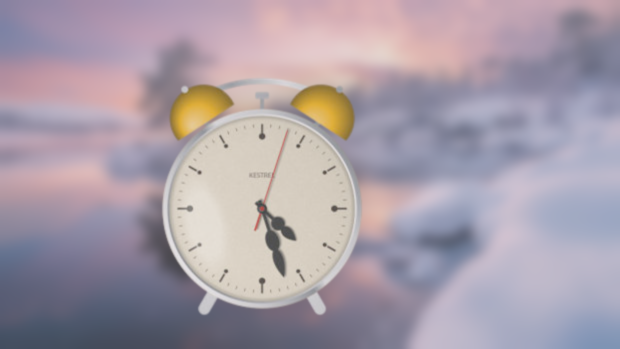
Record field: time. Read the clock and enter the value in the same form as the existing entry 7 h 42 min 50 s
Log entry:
4 h 27 min 03 s
